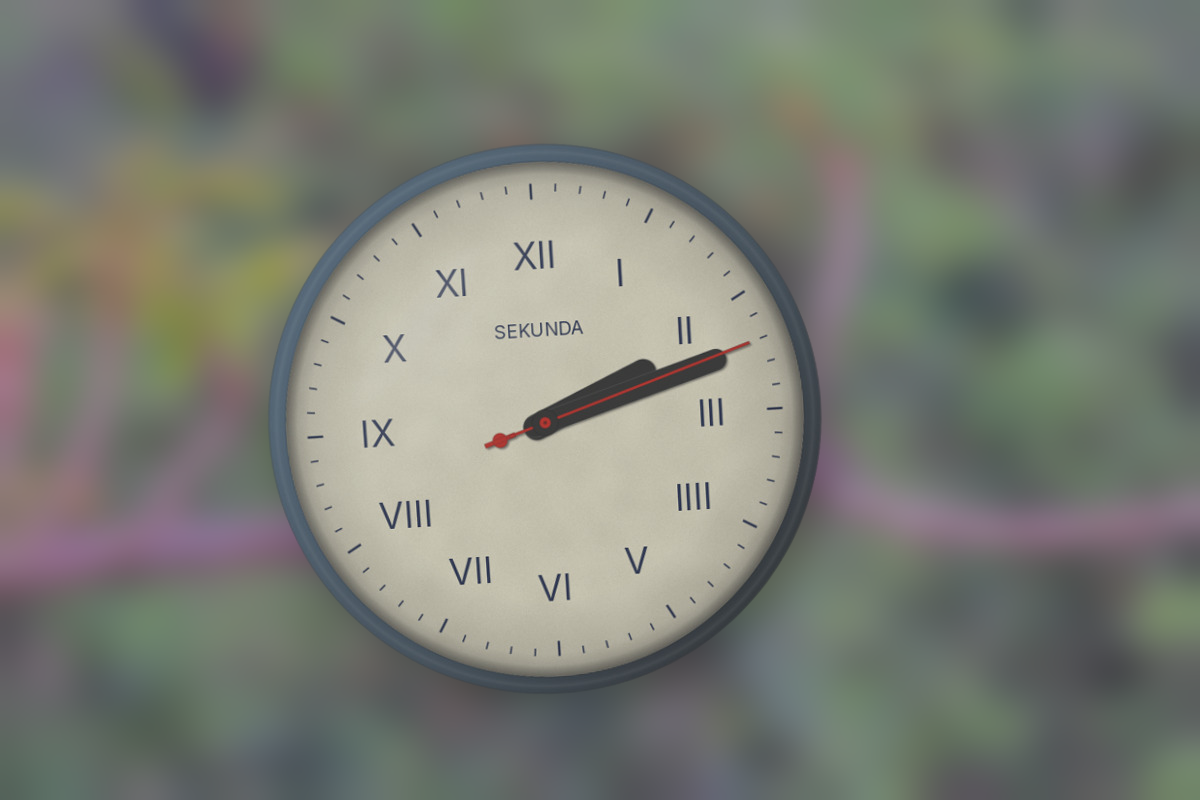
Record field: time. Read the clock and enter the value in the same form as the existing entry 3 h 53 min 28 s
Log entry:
2 h 12 min 12 s
